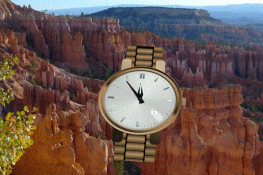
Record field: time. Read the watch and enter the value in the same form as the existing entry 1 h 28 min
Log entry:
11 h 54 min
